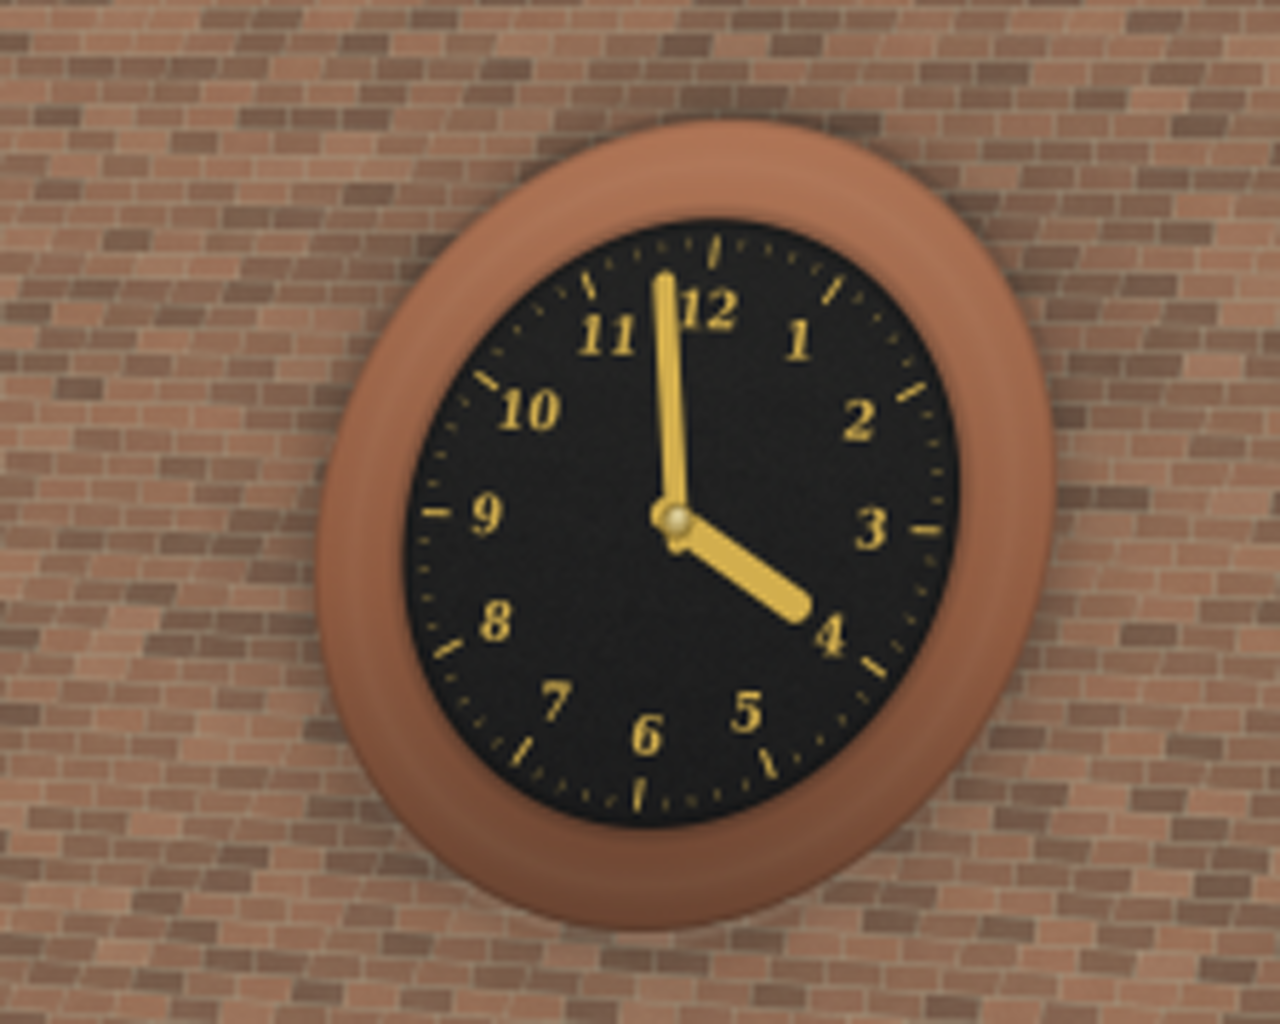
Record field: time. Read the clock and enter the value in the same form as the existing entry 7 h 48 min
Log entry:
3 h 58 min
